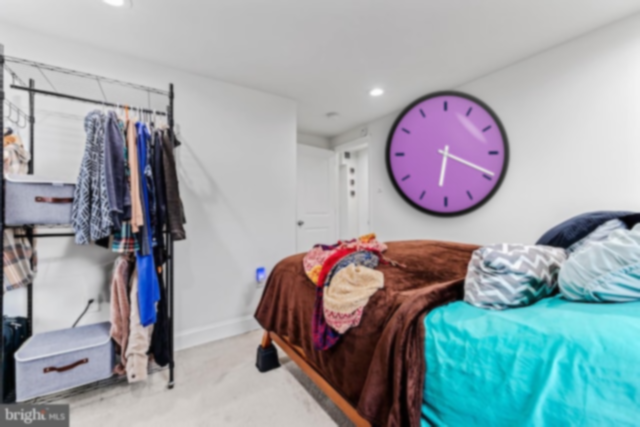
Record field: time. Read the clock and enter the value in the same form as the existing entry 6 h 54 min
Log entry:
6 h 19 min
